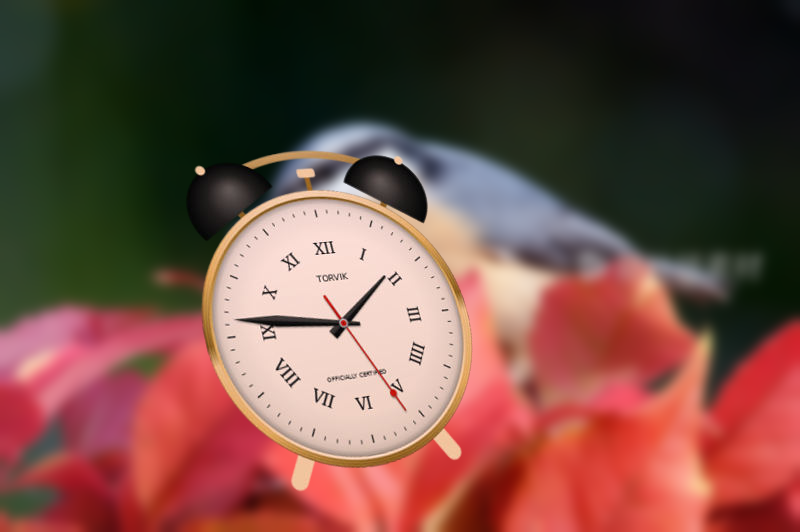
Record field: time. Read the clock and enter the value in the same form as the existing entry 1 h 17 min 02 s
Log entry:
1 h 46 min 26 s
